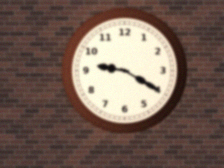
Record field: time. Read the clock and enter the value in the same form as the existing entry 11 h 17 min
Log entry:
9 h 20 min
